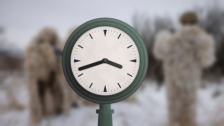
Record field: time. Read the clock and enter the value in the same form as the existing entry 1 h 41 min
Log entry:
3 h 42 min
